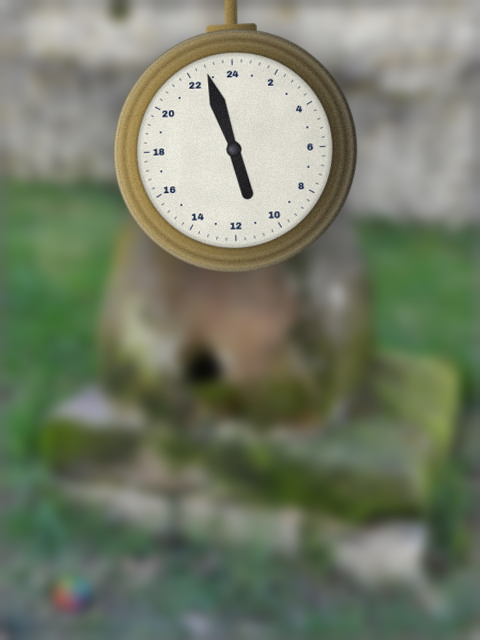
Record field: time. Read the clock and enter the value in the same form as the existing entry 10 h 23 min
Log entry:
10 h 57 min
